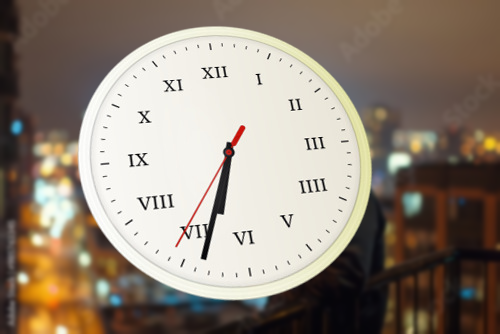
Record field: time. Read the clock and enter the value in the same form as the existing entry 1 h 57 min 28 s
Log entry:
6 h 33 min 36 s
